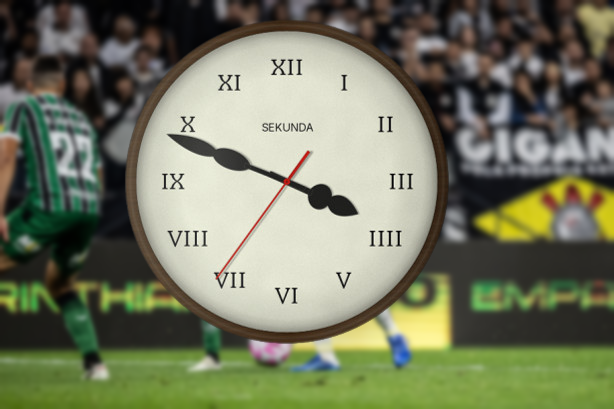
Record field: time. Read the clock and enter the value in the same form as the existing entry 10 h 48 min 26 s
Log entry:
3 h 48 min 36 s
